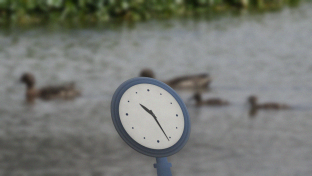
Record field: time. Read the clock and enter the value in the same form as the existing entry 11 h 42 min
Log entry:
10 h 26 min
